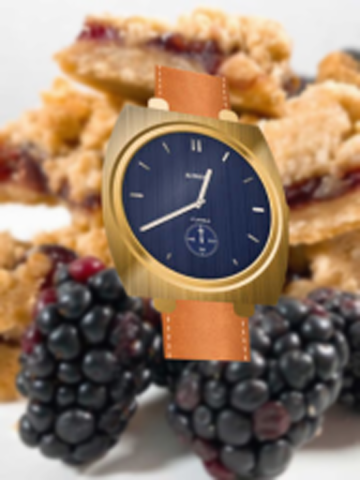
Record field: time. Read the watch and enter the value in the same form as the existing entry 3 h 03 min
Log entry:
12 h 40 min
